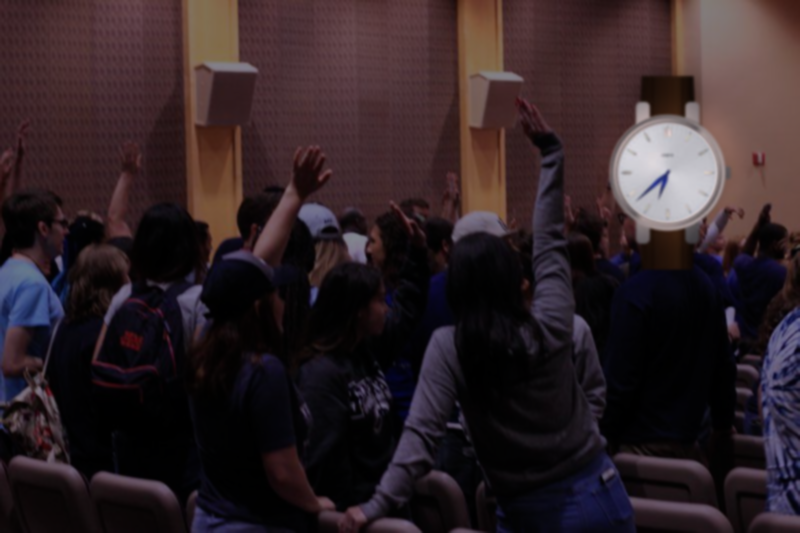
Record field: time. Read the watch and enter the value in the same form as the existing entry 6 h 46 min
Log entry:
6 h 38 min
